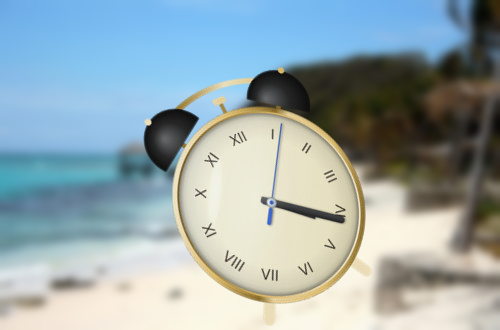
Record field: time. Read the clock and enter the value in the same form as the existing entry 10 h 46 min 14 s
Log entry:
4 h 21 min 06 s
